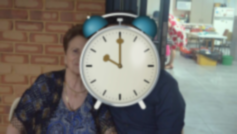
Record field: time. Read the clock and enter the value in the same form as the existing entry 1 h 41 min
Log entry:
10 h 00 min
